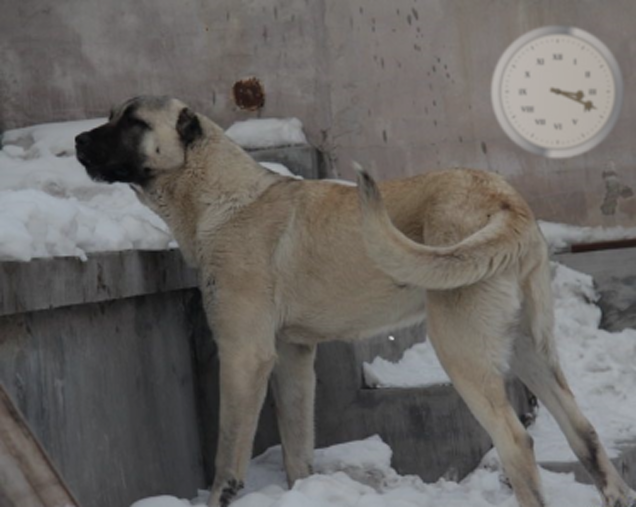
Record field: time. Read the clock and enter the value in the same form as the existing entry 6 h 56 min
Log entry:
3 h 19 min
